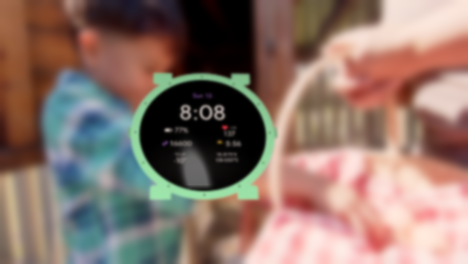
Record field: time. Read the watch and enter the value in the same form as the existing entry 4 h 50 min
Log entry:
8 h 08 min
